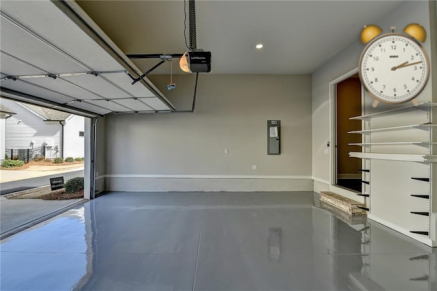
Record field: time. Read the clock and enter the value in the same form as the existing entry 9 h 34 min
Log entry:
2 h 13 min
